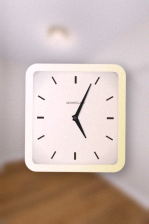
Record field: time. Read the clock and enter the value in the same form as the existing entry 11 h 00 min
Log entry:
5 h 04 min
